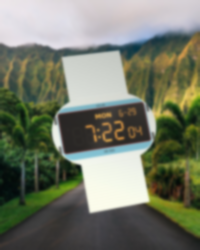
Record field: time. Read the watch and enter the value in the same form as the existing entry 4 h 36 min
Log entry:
7 h 22 min
